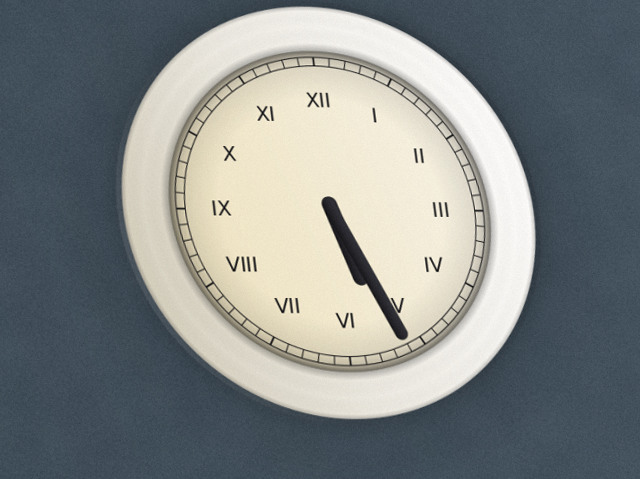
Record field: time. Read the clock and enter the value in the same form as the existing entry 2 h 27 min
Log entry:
5 h 26 min
